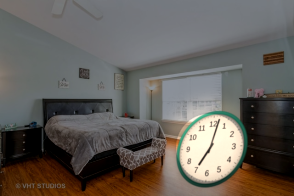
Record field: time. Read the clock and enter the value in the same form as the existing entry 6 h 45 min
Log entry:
7 h 02 min
